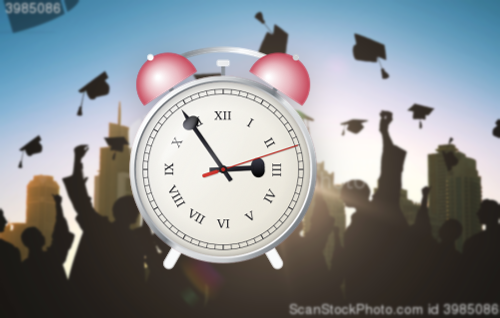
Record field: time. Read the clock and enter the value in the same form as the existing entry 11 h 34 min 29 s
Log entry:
2 h 54 min 12 s
